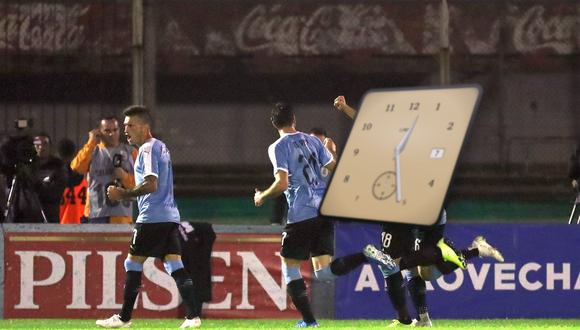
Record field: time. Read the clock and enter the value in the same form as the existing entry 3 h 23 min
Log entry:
12 h 26 min
